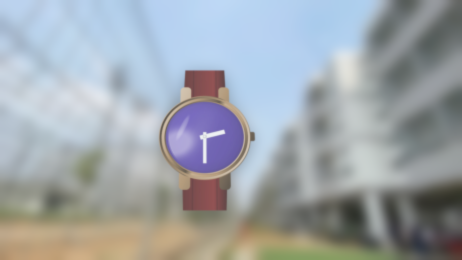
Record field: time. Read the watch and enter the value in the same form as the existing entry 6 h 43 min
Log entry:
2 h 30 min
